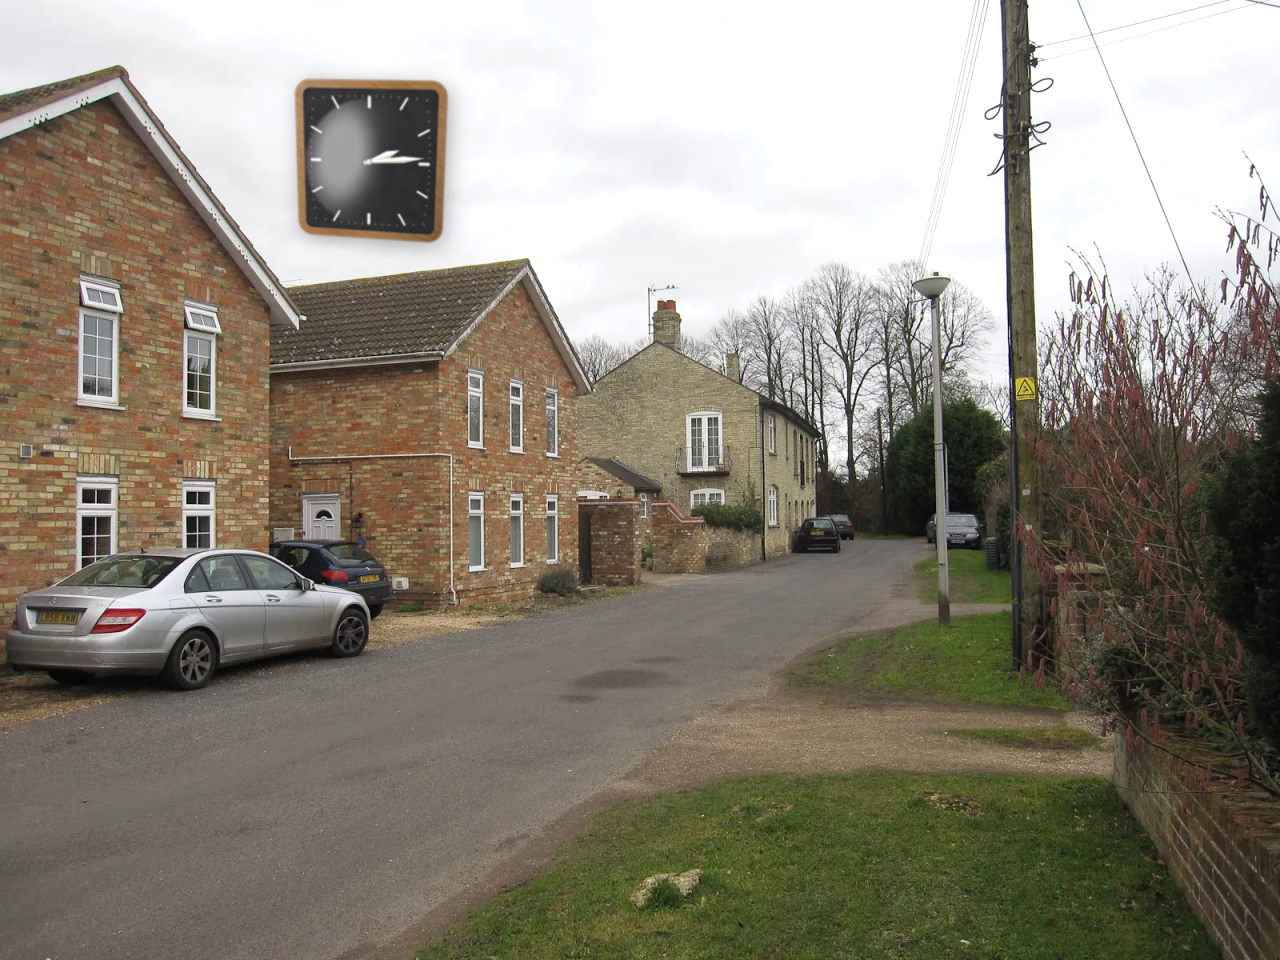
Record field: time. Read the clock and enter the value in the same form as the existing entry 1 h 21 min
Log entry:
2 h 14 min
